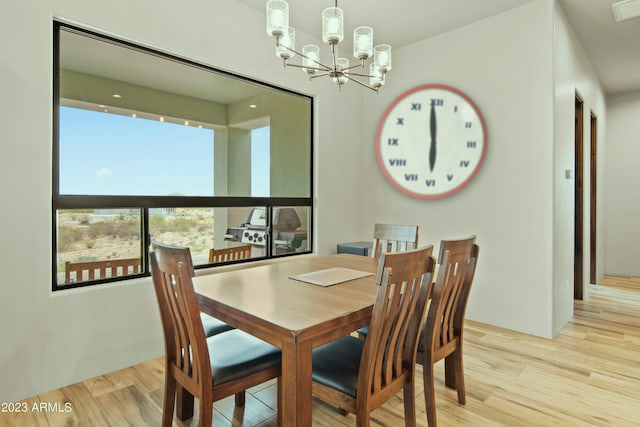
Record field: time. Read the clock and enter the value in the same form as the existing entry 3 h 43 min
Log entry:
5 h 59 min
